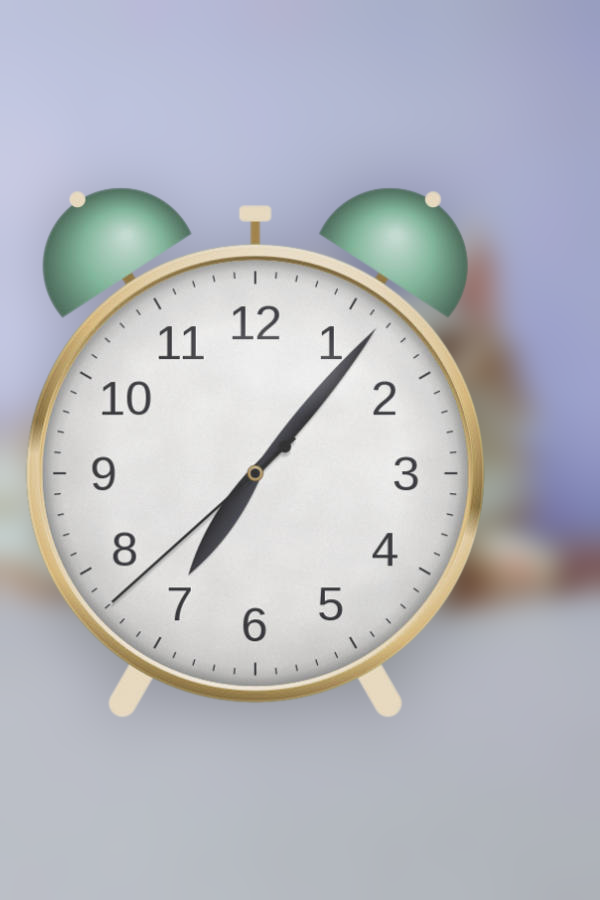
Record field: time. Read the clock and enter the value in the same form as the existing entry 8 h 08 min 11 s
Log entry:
7 h 06 min 38 s
